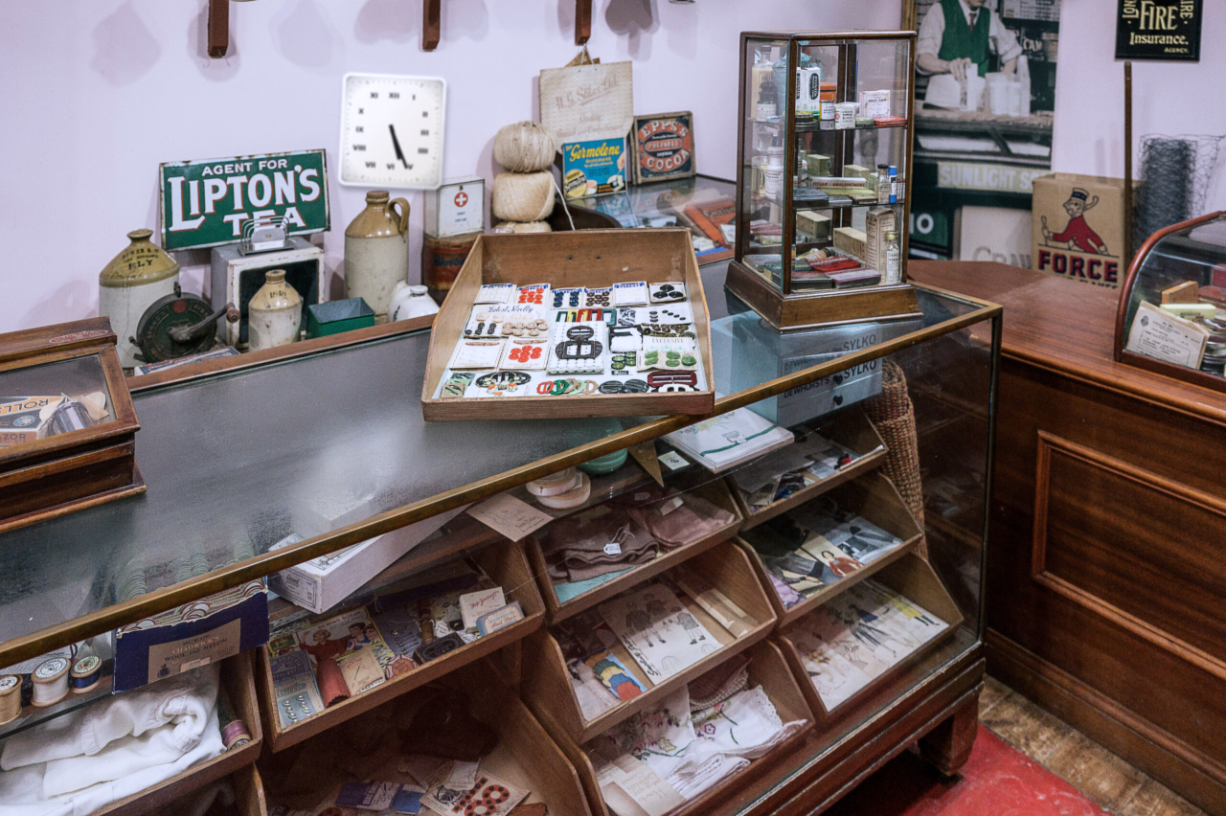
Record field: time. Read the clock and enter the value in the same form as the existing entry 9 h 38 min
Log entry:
5 h 26 min
